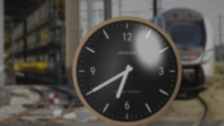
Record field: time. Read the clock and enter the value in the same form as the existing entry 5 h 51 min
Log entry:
6 h 40 min
